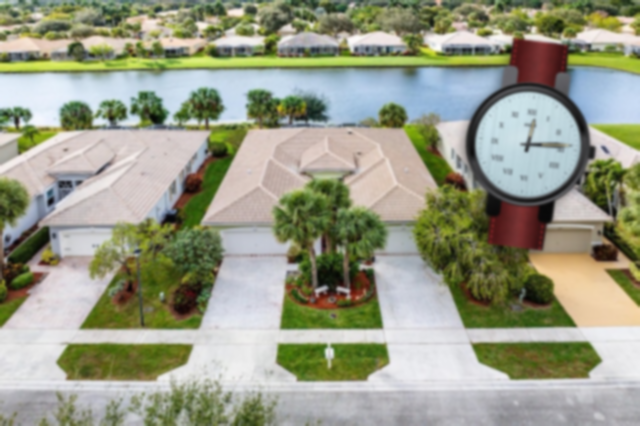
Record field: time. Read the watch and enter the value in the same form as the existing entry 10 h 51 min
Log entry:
12 h 14 min
